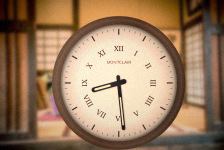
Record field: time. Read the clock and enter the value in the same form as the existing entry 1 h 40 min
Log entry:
8 h 29 min
